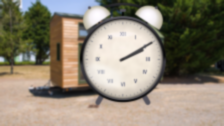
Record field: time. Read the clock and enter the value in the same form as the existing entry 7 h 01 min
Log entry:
2 h 10 min
